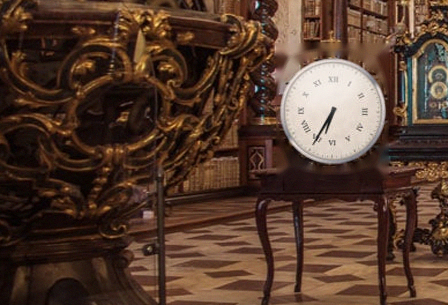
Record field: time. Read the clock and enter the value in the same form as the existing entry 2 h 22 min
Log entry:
6 h 35 min
